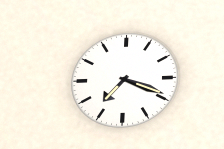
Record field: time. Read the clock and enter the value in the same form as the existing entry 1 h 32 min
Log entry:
7 h 19 min
